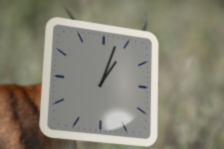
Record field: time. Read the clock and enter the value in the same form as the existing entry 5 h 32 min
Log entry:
1 h 03 min
